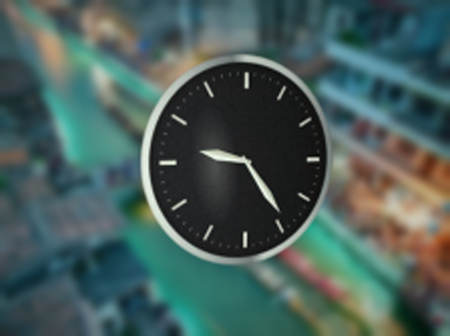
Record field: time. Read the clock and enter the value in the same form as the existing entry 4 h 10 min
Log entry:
9 h 24 min
